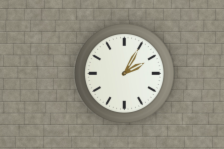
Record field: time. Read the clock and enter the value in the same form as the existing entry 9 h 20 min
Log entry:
2 h 05 min
